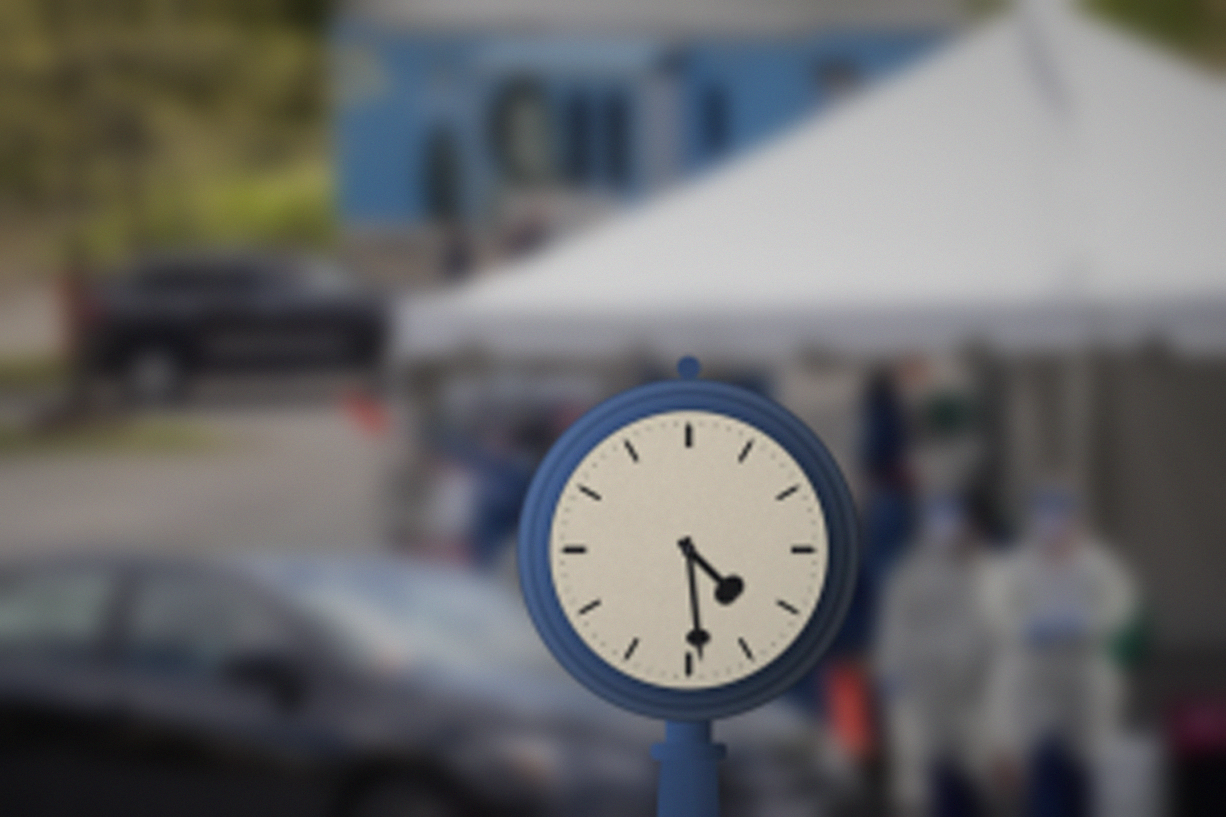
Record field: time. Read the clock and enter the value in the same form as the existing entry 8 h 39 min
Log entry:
4 h 29 min
